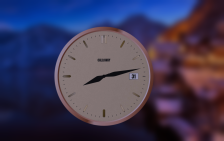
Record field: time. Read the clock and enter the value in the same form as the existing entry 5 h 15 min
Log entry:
8 h 13 min
